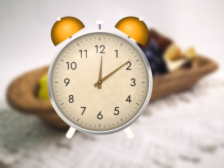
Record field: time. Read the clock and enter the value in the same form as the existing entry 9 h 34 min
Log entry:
12 h 09 min
